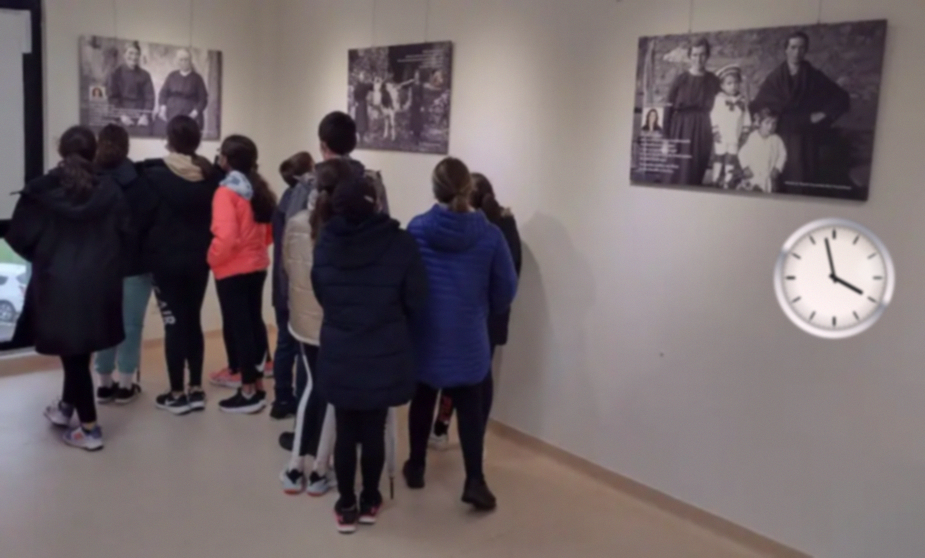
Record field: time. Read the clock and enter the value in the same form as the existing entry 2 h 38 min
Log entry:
3 h 58 min
